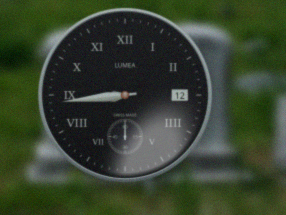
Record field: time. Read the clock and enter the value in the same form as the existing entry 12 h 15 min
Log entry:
8 h 44 min
